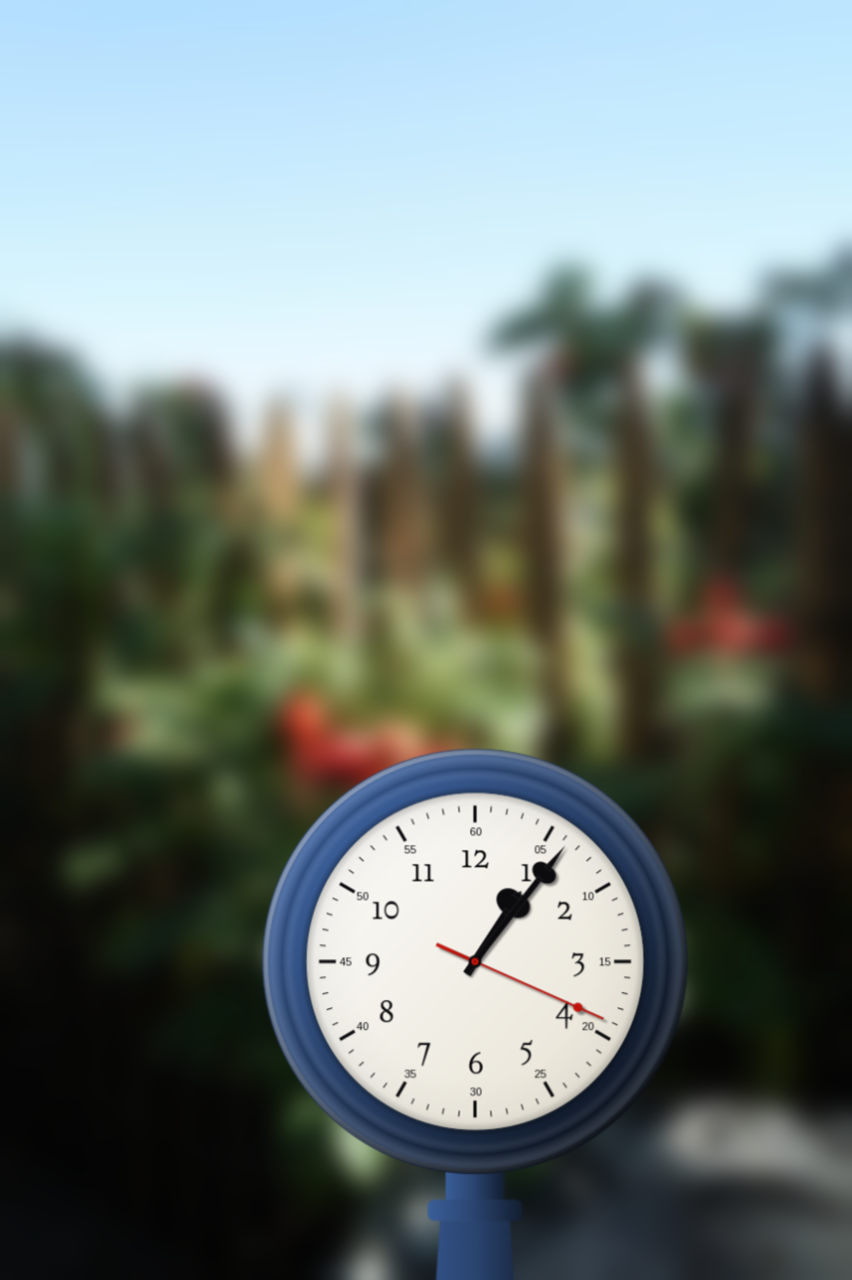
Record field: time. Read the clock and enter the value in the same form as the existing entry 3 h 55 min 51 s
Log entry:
1 h 06 min 19 s
